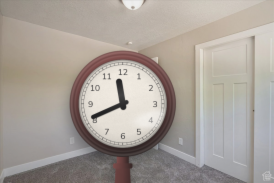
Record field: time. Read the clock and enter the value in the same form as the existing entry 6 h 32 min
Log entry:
11 h 41 min
